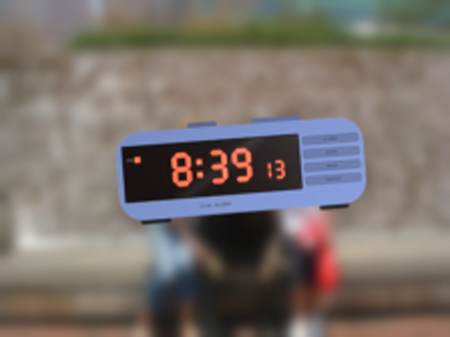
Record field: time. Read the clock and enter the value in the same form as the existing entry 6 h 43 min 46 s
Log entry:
8 h 39 min 13 s
